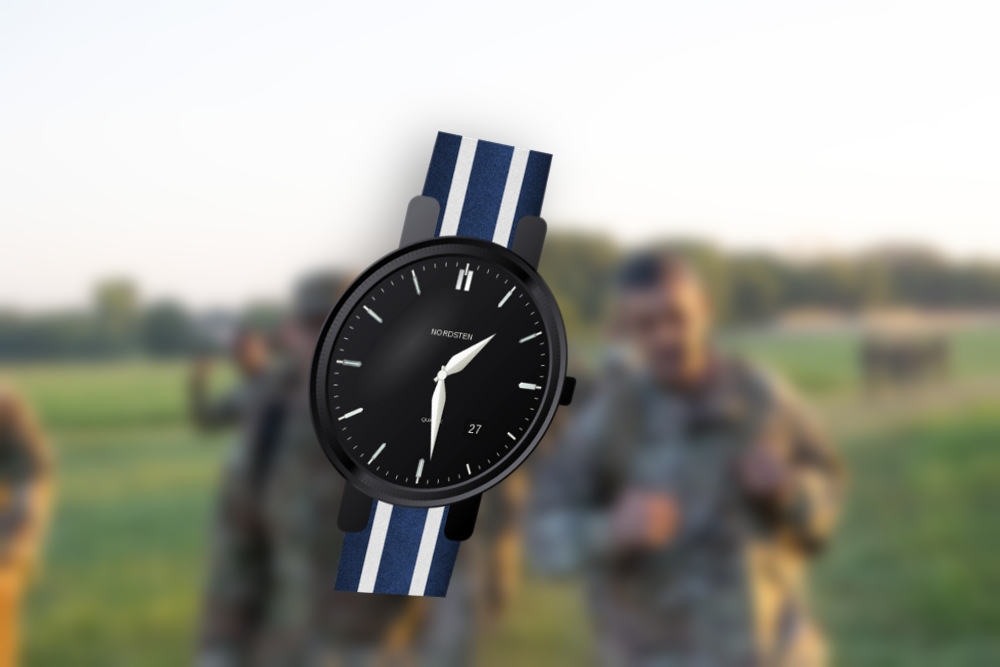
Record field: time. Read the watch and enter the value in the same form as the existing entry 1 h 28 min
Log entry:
1 h 29 min
